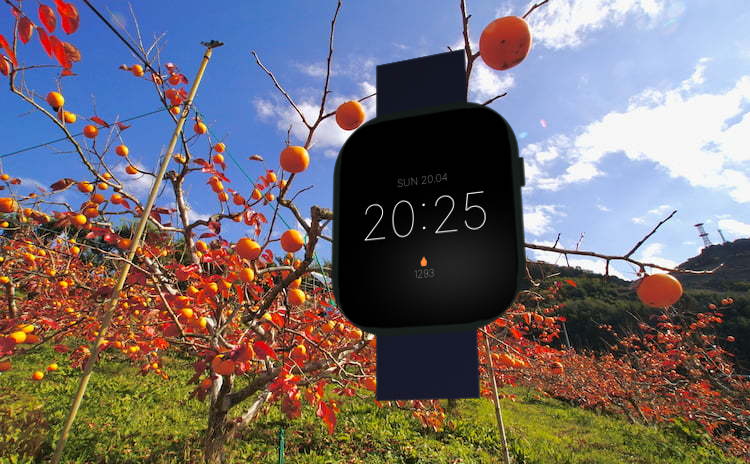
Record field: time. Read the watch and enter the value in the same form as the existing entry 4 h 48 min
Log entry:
20 h 25 min
